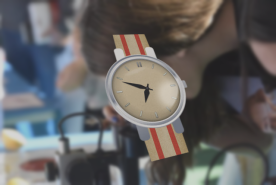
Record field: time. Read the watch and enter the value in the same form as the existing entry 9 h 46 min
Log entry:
6 h 49 min
